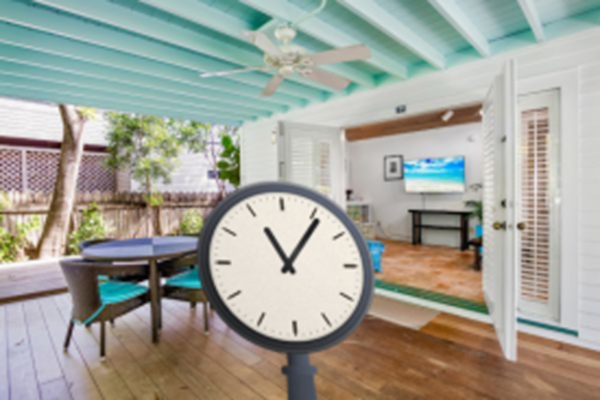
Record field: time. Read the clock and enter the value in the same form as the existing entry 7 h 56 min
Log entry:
11 h 06 min
